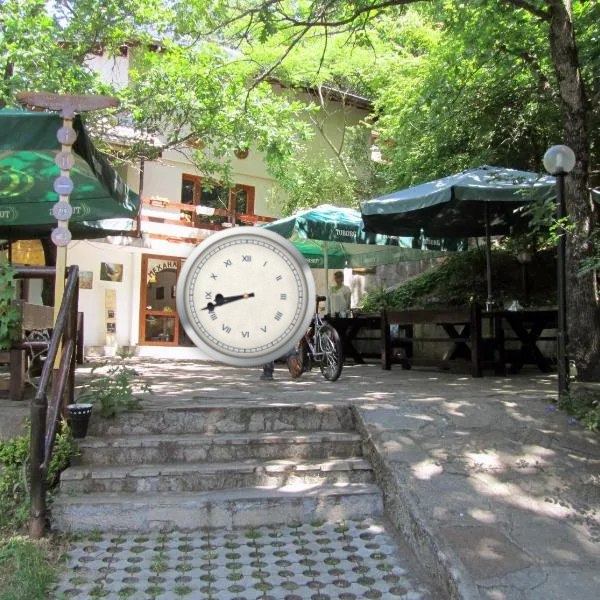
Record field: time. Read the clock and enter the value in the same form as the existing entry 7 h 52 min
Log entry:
8 h 42 min
